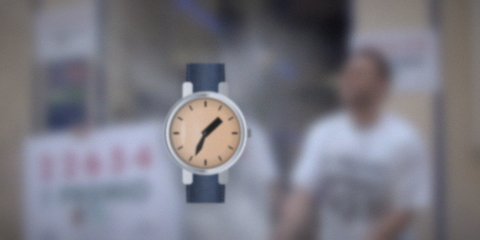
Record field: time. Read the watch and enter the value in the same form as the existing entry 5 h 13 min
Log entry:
1 h 34 min
